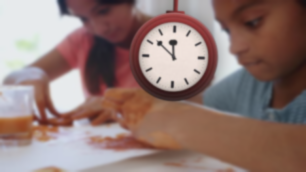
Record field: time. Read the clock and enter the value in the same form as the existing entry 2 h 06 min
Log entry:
11 h 52 min
